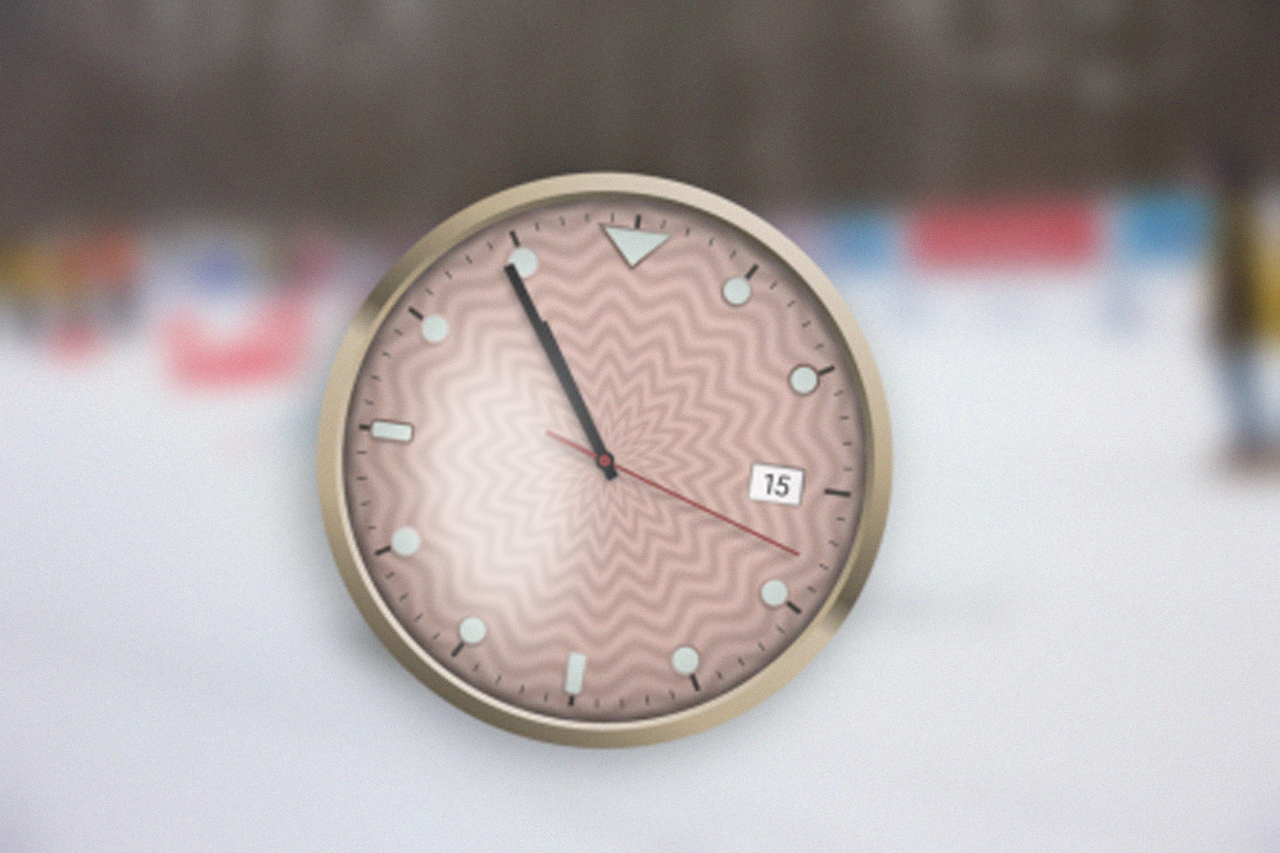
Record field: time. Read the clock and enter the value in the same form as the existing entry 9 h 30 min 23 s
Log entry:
10 h 54 min 18 s
